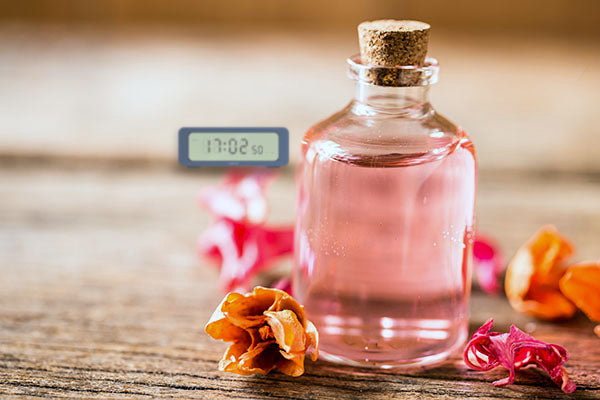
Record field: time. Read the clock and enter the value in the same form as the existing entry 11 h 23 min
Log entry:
17 h 02 min
